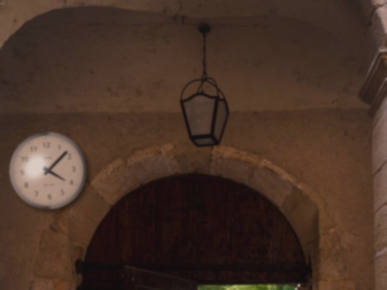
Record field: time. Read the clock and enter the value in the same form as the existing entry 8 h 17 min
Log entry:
4 h 08 min
